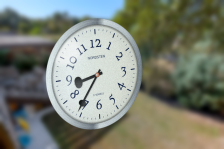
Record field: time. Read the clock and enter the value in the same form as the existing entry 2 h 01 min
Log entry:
8 h 36 min
